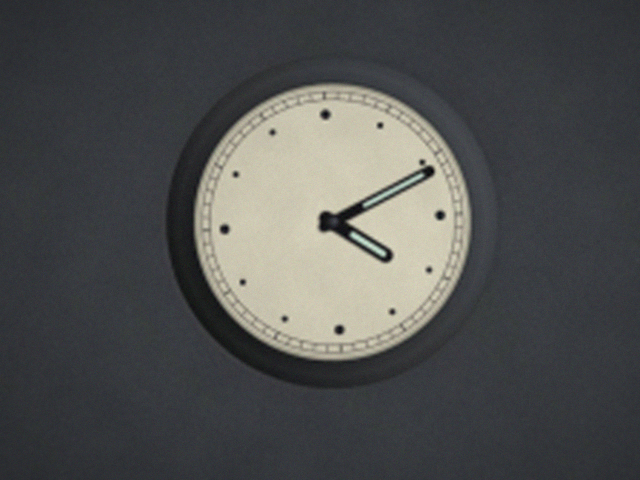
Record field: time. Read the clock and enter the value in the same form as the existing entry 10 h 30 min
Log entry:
4 h 11 min
